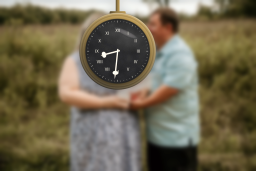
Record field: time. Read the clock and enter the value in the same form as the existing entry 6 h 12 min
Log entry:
8 h 31 min
